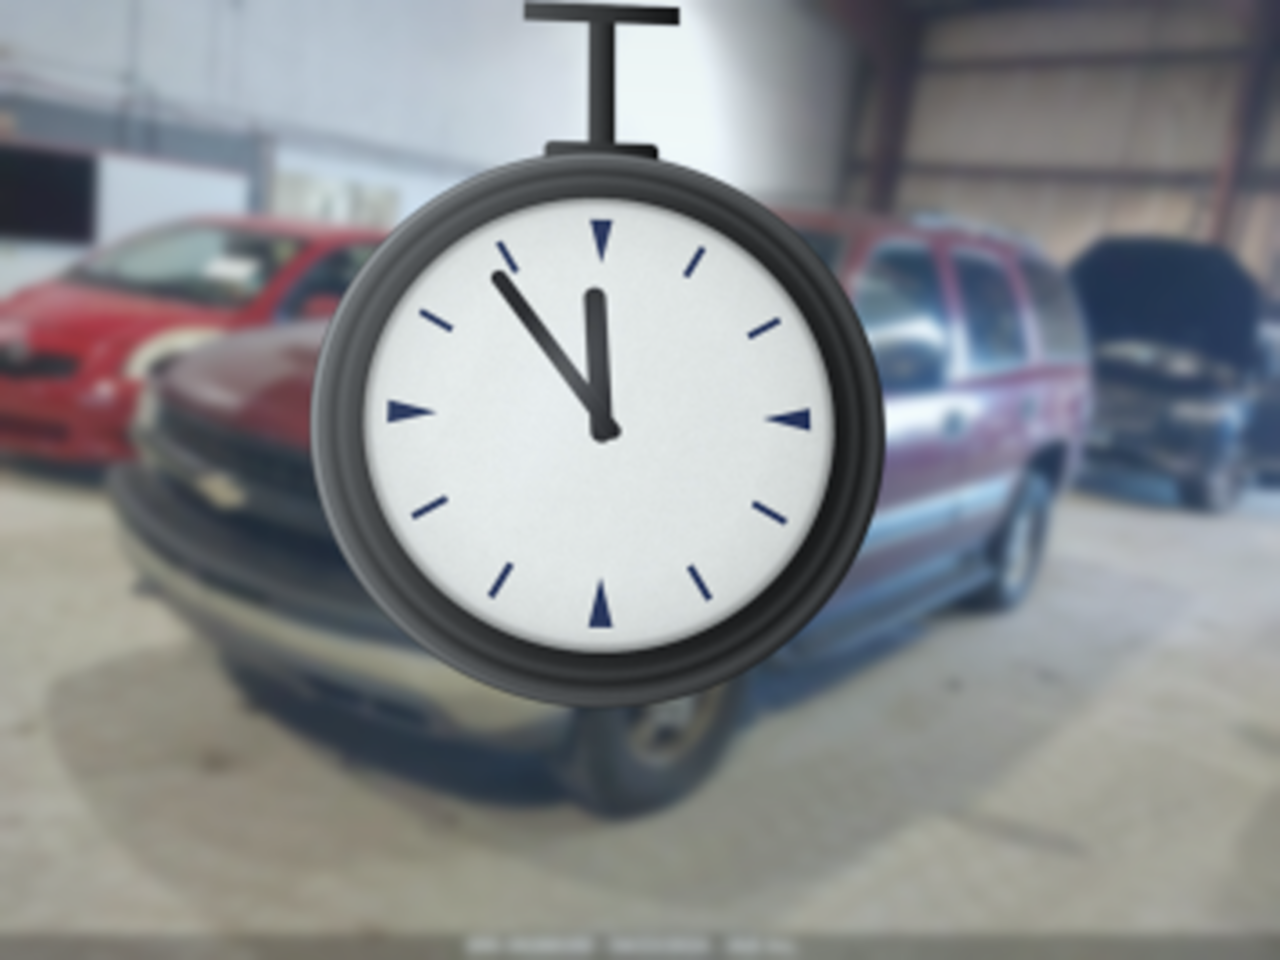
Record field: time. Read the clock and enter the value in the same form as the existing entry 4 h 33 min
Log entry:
11 h 54 min
